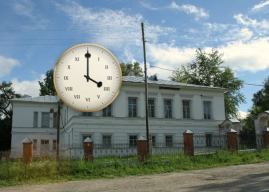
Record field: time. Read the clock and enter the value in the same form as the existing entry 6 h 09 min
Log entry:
4 h 00 min
